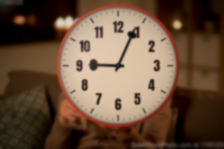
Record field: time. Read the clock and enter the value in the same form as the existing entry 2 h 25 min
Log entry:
9 h 04 min
